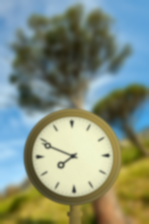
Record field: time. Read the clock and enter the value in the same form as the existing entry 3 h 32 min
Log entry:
7 h 49 min
